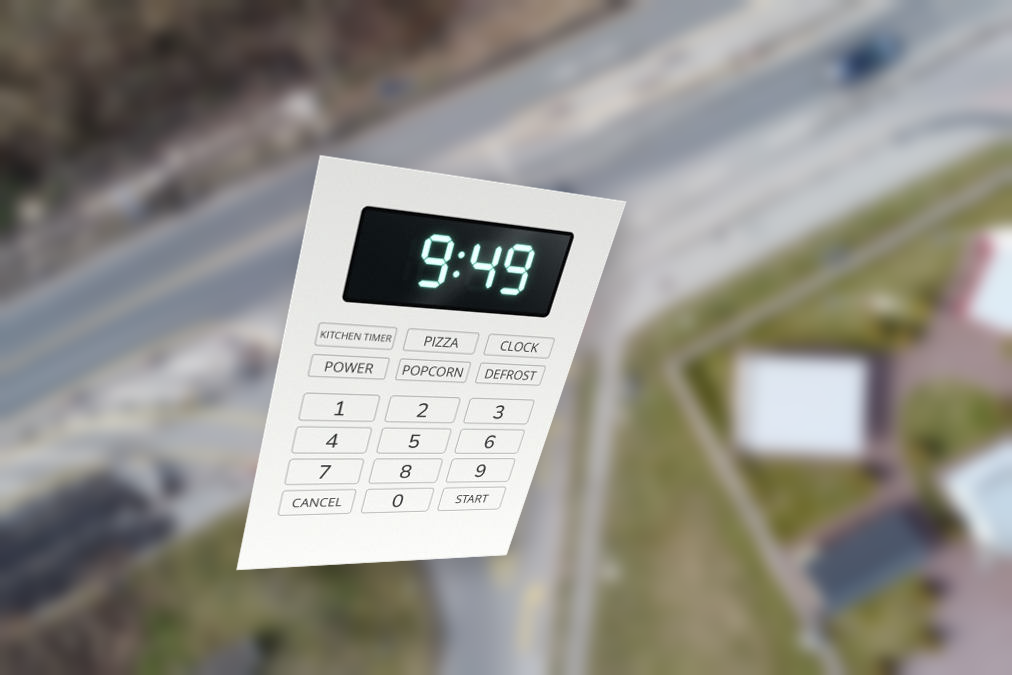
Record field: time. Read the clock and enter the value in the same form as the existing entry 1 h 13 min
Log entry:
9 h 49 min
